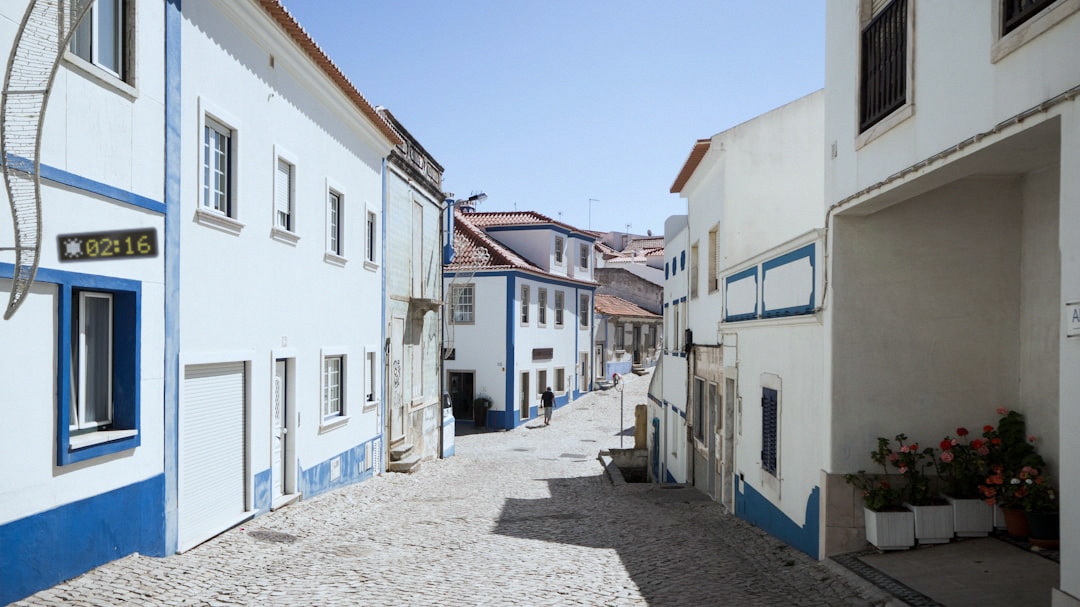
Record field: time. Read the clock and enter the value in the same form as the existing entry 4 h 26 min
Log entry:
2 h 16 min
